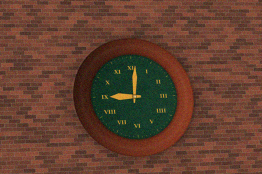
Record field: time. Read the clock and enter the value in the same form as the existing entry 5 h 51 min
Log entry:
9 h 01 min
